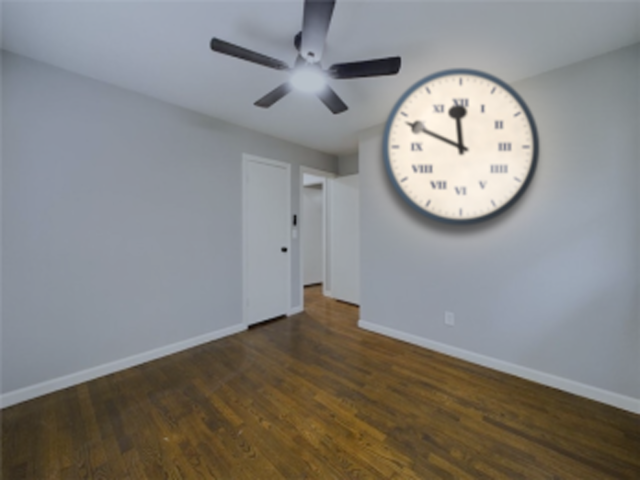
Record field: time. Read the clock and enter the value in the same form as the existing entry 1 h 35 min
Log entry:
11 h 49 min
